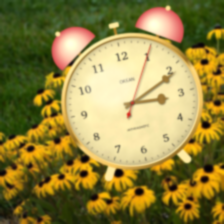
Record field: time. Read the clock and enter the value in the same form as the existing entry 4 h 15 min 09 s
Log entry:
3 h 11 min 05 s
